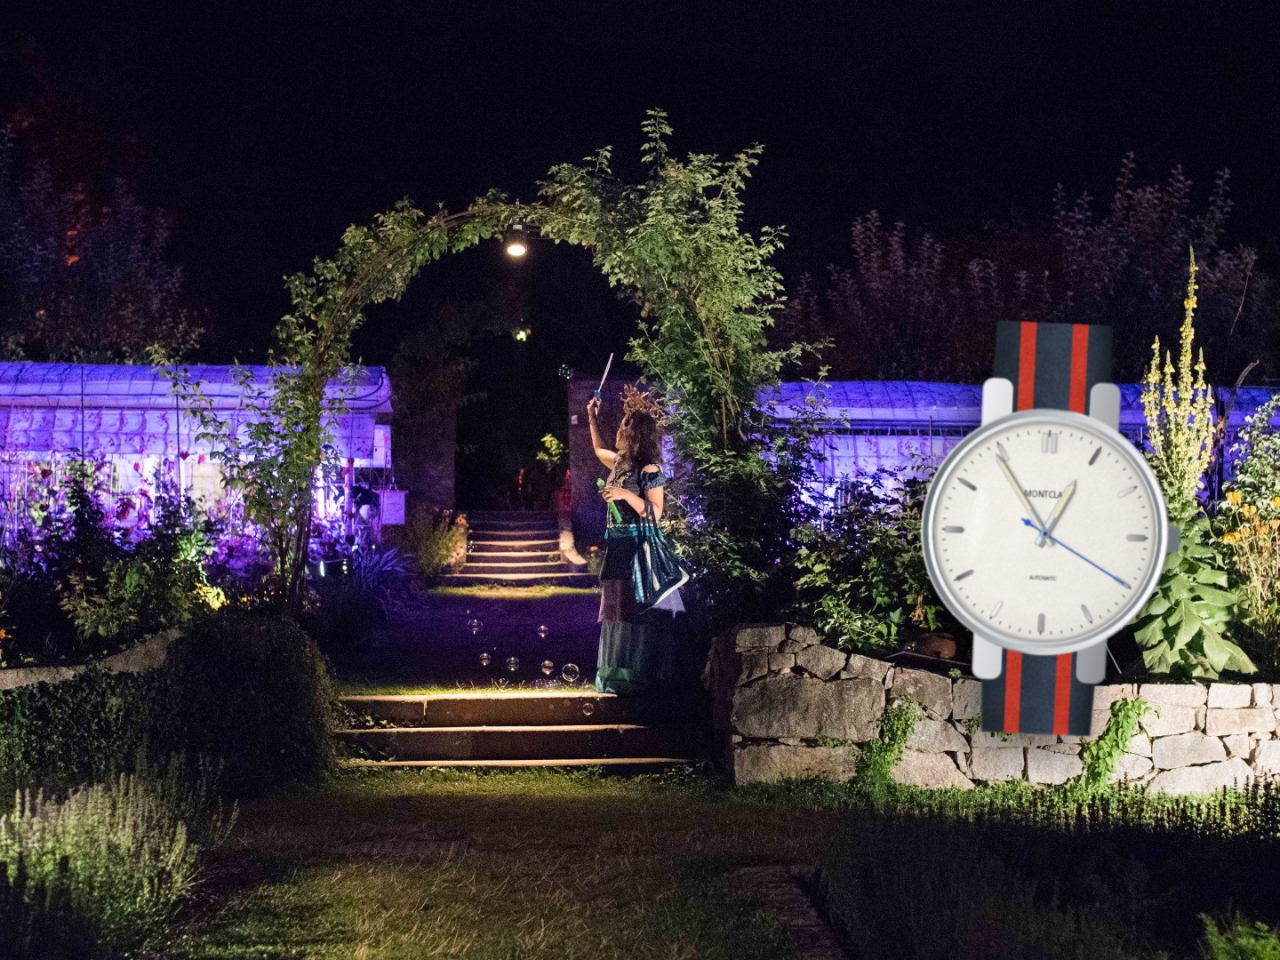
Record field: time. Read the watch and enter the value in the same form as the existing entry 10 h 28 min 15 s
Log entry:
12 h 54 min 20 s
